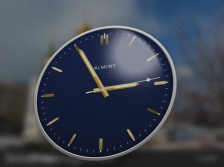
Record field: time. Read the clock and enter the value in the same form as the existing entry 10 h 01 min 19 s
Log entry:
2 h 55 min 14 s
